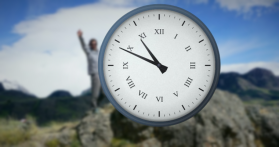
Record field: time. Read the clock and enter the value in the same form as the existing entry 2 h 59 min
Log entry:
10 h 49 min
